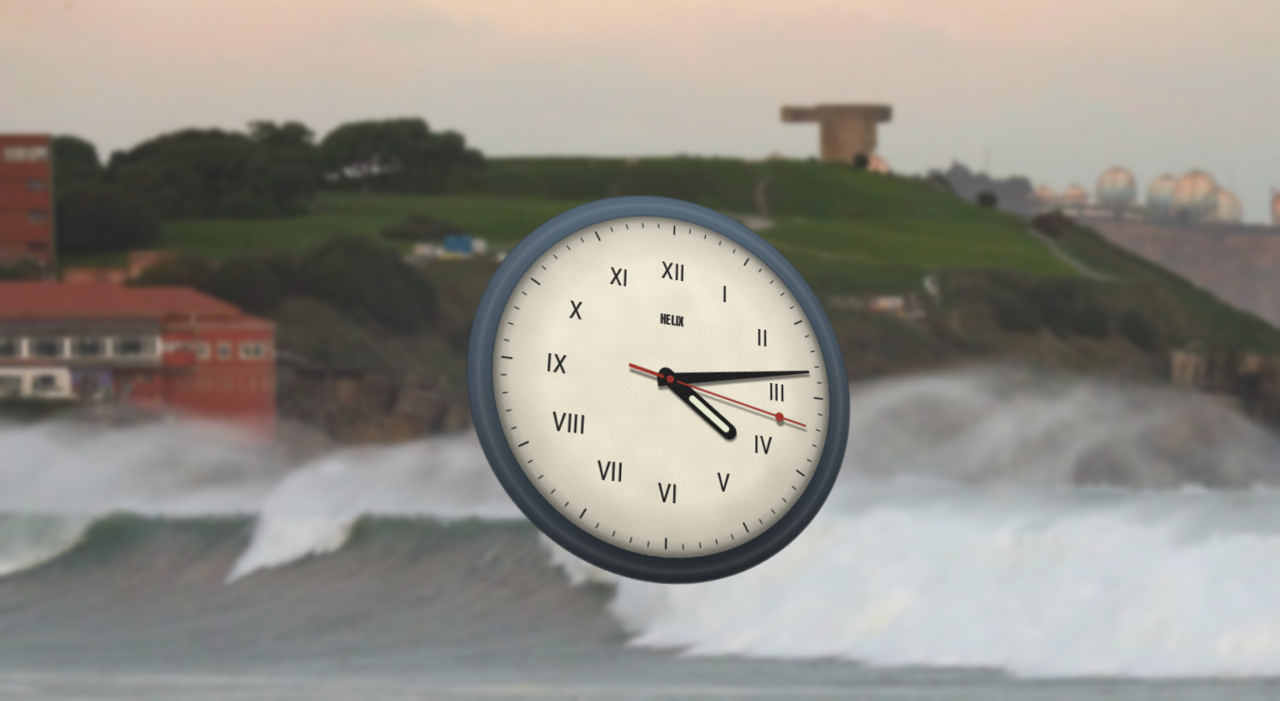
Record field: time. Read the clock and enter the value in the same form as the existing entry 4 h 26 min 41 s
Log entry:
4 h 13 min 17 s
